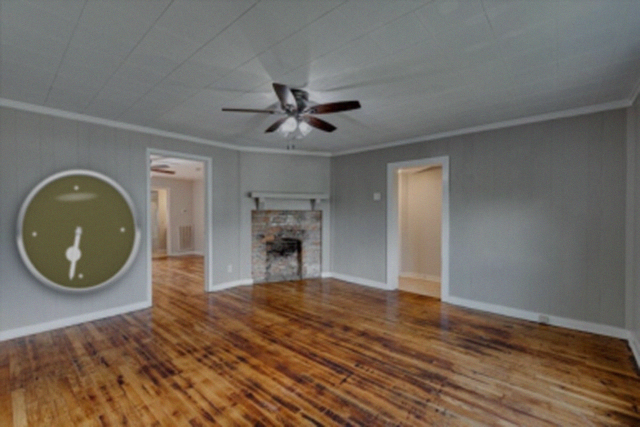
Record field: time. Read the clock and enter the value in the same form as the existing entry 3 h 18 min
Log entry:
6 h 32 min
